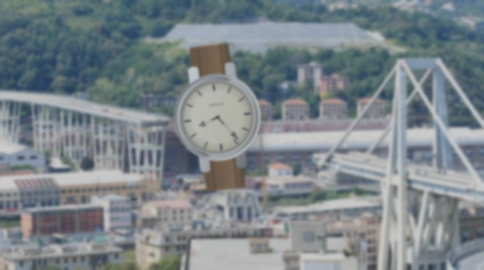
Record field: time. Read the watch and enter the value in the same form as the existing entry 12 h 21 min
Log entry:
8 h 24 min
